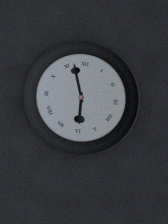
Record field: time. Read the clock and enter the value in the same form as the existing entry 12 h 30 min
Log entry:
5 h 57 min
